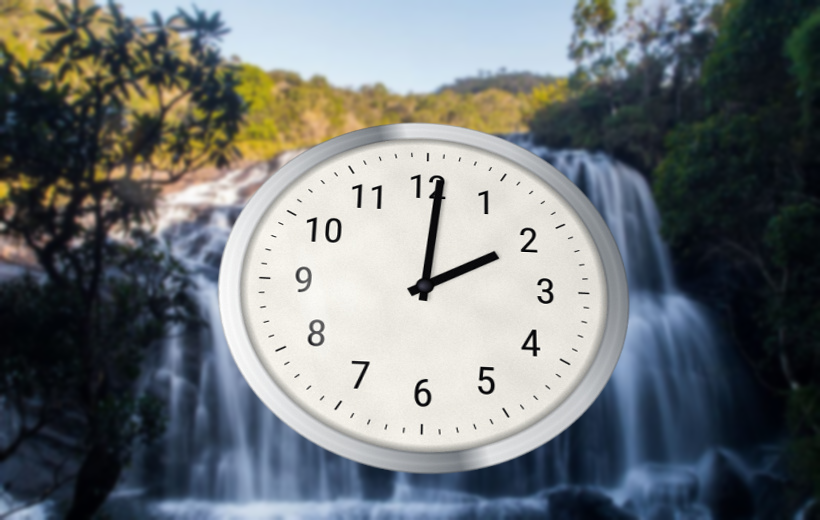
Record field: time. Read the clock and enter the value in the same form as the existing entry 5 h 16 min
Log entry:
2 h 01 min
